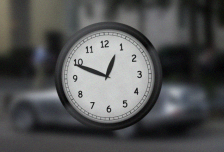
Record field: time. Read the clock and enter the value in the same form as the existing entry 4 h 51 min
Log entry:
12 h 49 min
